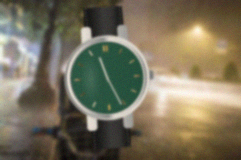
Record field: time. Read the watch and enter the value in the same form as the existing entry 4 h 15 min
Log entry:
11 h 26 min
